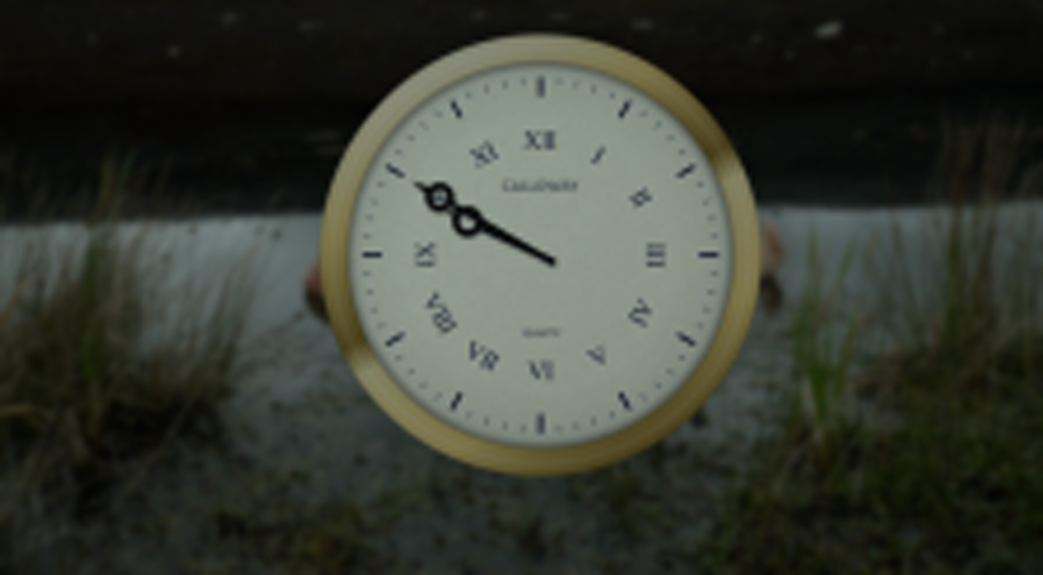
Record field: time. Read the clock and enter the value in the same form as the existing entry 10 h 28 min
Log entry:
9 h 50 min
